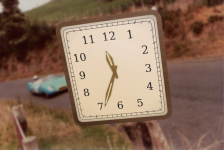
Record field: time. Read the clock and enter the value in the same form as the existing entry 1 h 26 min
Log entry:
11 h 34 min
